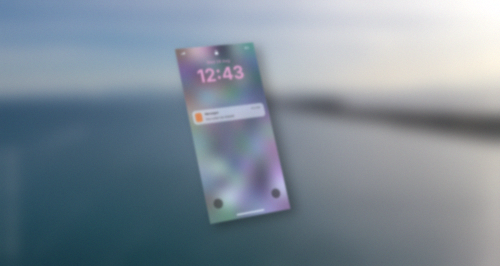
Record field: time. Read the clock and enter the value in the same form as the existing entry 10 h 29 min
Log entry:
12 h 43 min
